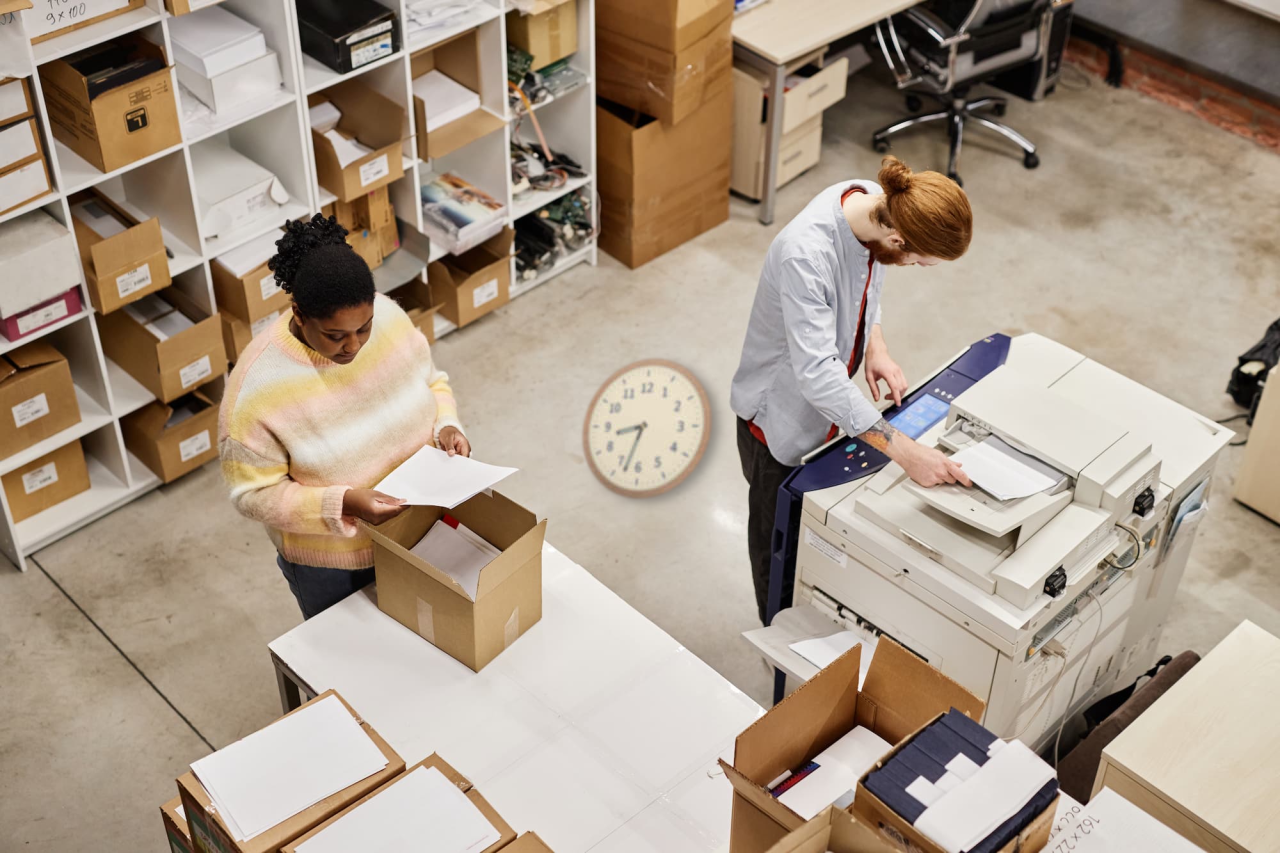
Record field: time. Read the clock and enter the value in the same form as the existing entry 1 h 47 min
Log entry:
8 h 33 min
